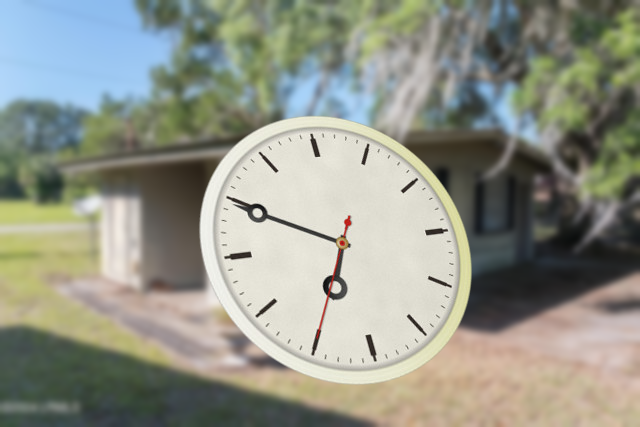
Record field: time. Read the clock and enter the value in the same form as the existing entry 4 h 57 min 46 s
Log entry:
6 h 49 min 35 s
